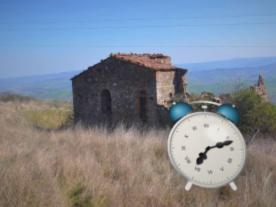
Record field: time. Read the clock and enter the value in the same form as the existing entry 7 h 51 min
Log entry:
7 h 12 min
